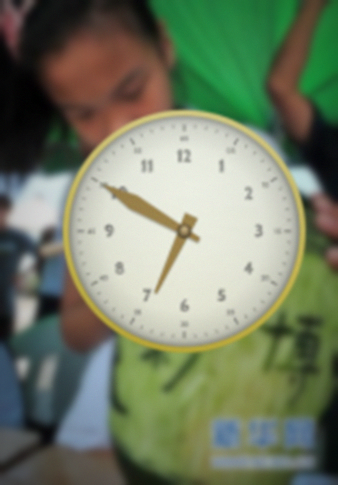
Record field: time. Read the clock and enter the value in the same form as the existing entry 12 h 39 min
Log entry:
6 h 50 min
